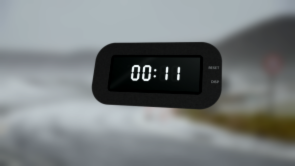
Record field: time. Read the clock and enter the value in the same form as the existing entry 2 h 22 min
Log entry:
0 h 11 min
